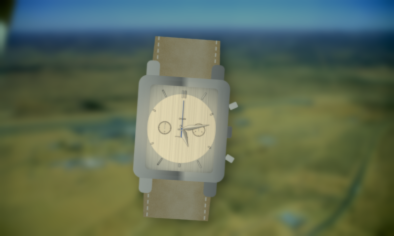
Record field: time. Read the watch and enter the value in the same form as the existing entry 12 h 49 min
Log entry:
5 h 13 min
